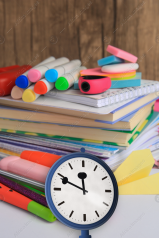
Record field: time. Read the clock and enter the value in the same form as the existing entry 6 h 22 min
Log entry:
11 h 49 min
